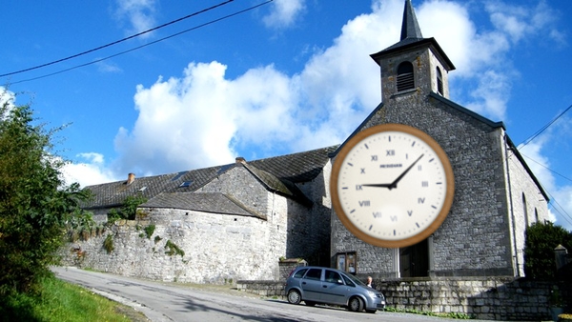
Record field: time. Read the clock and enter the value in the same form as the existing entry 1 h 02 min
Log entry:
9 h 08 min
